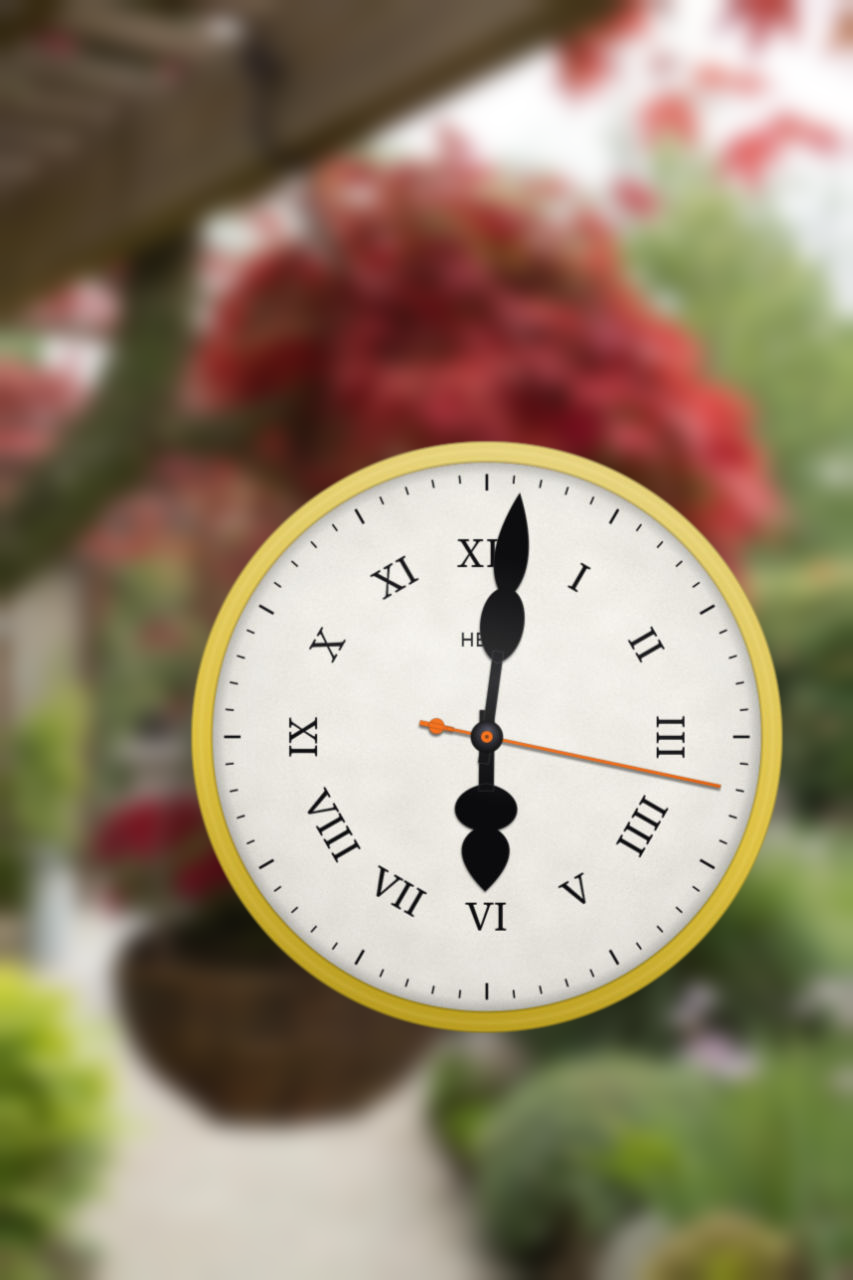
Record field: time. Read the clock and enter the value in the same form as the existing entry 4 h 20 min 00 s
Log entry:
6 h 01 min 17 s
